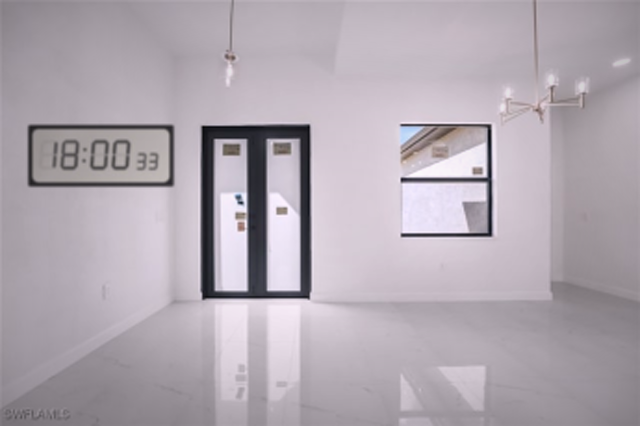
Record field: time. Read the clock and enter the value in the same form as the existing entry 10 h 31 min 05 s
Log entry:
18 h 00 min 33 s
